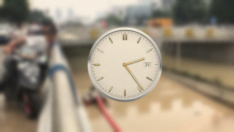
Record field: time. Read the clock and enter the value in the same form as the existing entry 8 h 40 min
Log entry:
2 h 24 min
